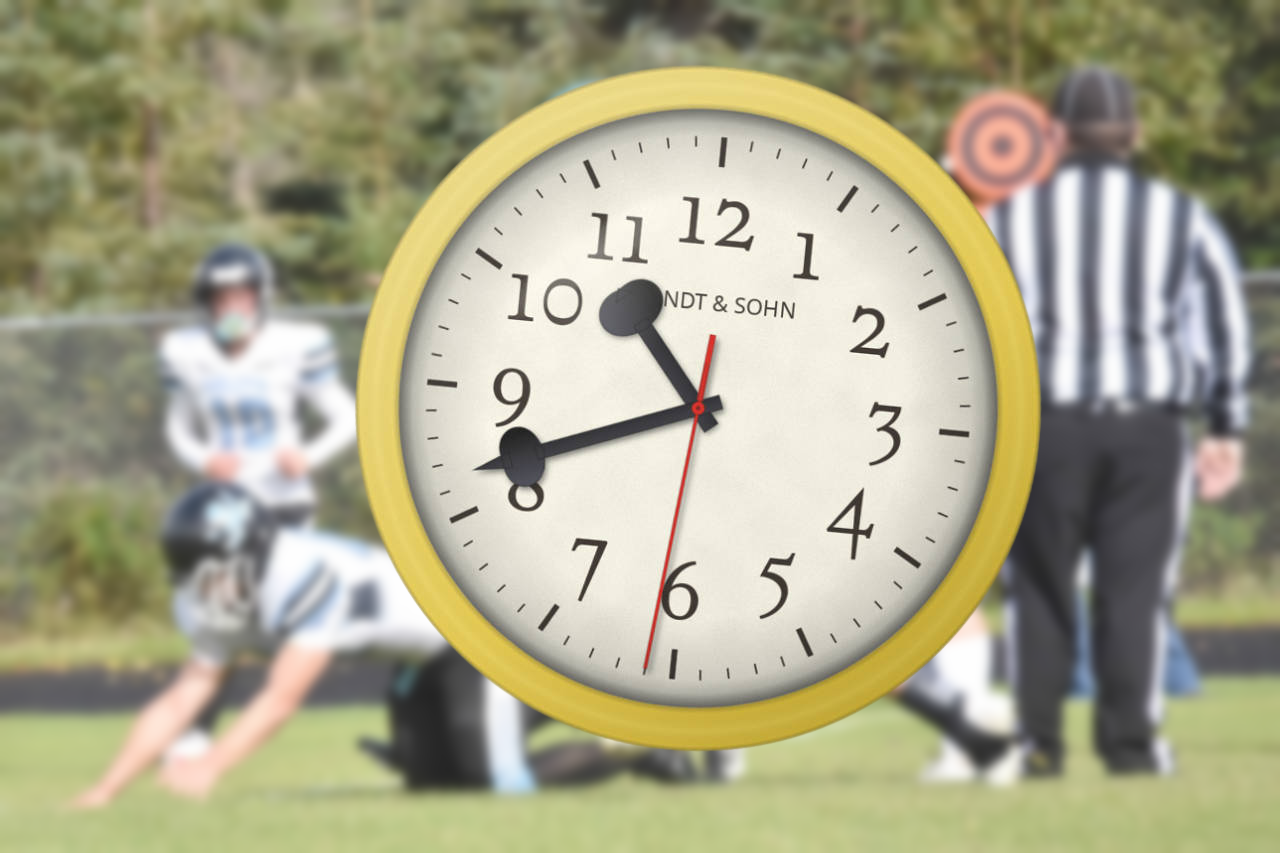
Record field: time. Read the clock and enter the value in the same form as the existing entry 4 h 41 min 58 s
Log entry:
10 h 41 min 31 s
